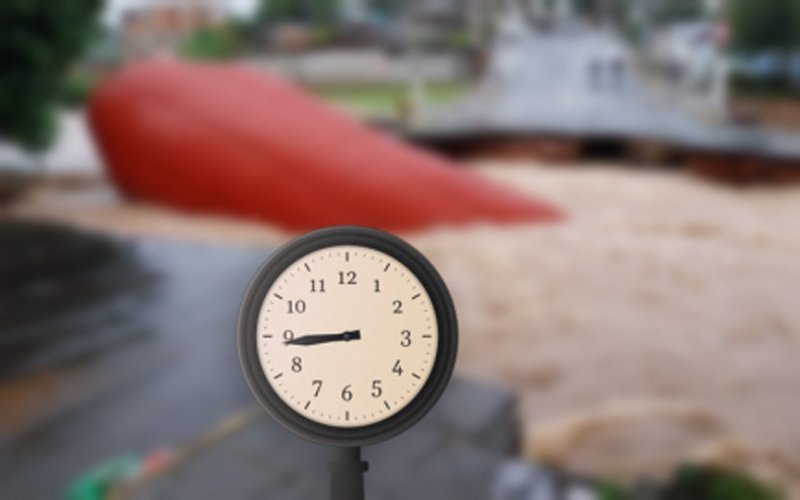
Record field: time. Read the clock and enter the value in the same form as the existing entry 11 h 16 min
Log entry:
8 h 44 min
